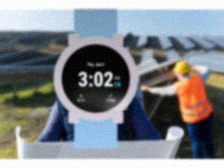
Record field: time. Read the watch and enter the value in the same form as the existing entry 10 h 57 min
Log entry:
3 h 02 min
